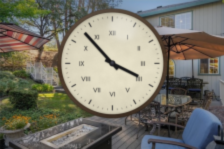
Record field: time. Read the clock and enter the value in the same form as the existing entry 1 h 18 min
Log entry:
3 h 53 min
